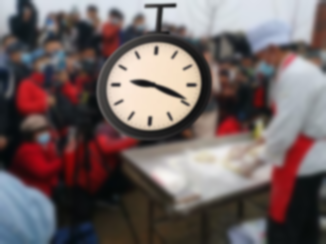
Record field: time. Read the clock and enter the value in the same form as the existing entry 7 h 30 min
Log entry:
9 h 19 min
